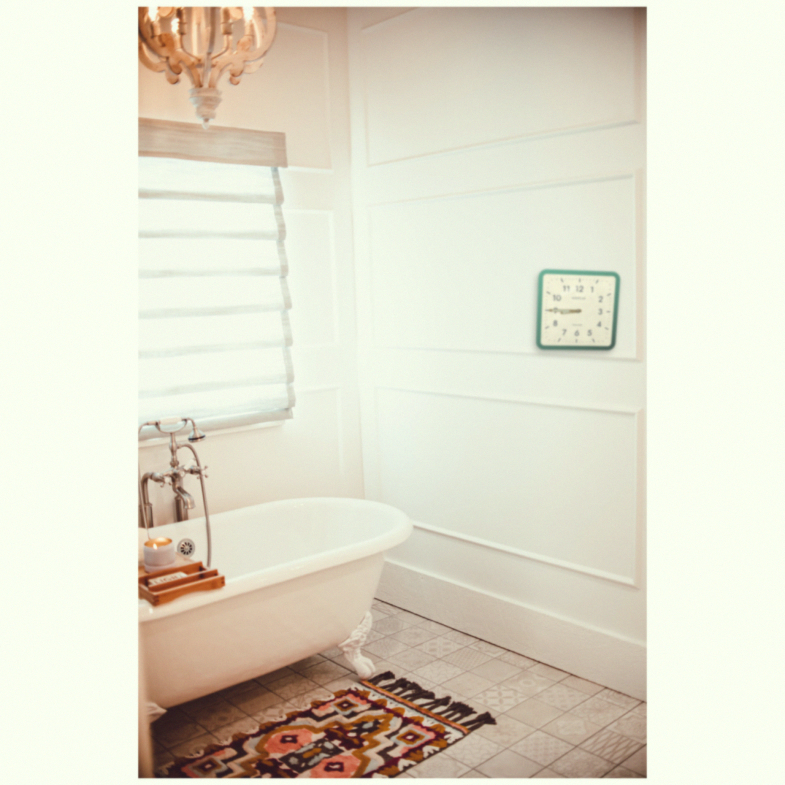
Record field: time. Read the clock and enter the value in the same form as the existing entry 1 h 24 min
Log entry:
8 h 45 min
